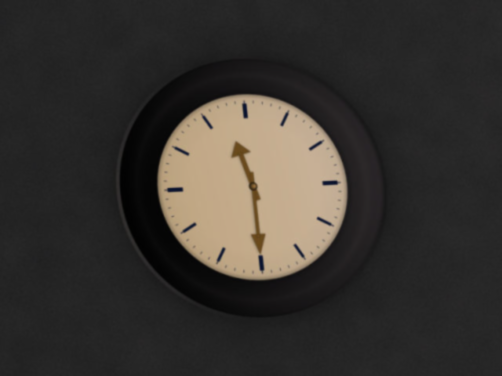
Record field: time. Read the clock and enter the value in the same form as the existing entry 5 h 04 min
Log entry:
11 h 30 min
